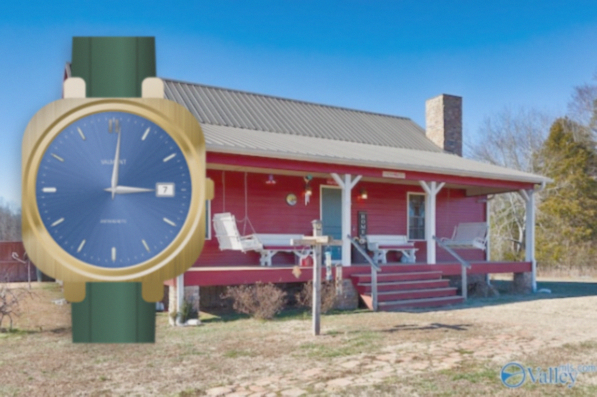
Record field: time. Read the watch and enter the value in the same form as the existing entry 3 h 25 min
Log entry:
3 h 01 min
